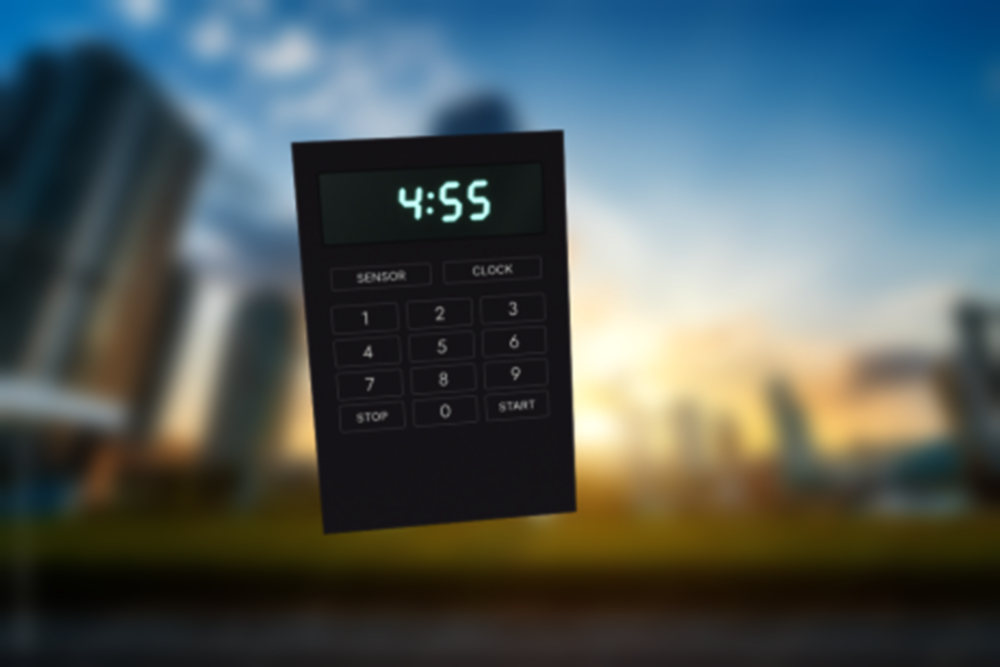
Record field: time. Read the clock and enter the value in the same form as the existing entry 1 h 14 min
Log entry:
4 h 55 min
